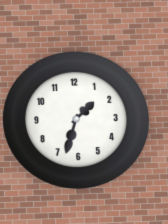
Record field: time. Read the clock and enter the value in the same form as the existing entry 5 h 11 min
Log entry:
1 h 33 min
